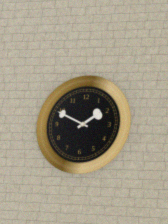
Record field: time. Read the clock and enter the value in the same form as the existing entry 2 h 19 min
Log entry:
1 h 49 min
